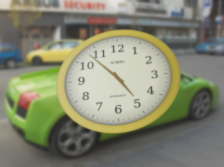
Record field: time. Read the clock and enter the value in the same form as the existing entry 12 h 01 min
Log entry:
4 h 53 min
